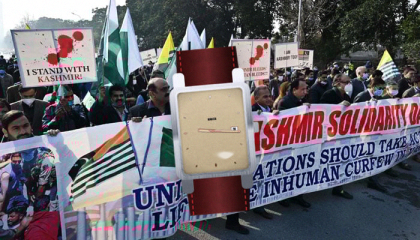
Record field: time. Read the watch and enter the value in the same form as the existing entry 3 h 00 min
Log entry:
9 h 16 min
